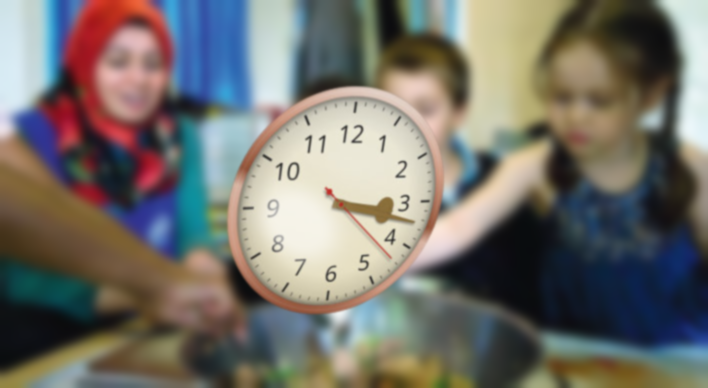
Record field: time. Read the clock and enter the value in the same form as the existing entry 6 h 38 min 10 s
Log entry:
3 h 17 min 22 s
